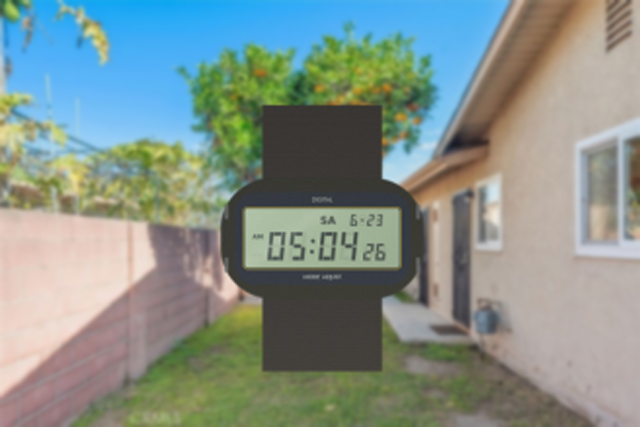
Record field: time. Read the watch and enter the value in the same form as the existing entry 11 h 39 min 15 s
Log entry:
5 h 04 min 26 s
